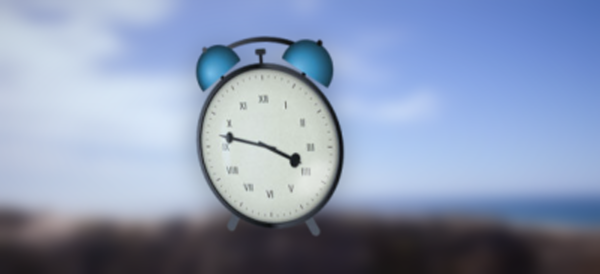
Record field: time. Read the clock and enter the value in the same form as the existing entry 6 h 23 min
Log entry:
3 h 47 min
